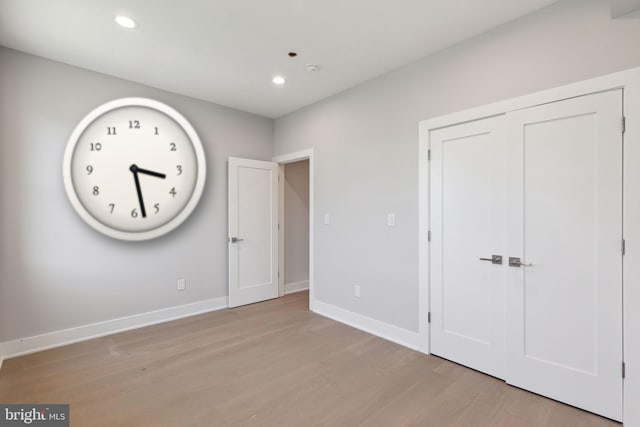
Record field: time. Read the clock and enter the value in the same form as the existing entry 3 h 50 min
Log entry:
3 h 28 min
